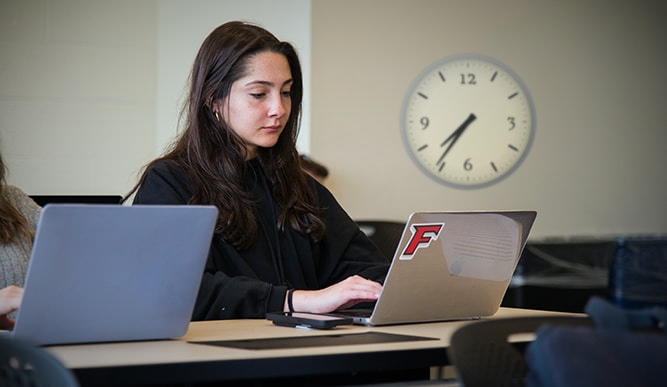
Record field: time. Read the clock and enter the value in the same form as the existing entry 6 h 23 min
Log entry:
7 h 36 min
